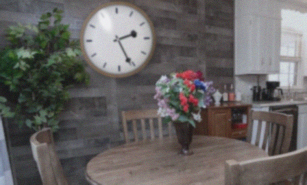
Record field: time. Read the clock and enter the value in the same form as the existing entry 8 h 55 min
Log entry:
2 h 26 min
